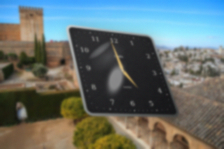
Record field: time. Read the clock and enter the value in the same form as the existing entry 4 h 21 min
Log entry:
4 h 59 min
